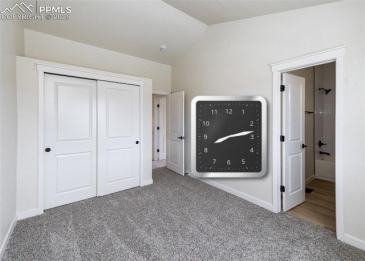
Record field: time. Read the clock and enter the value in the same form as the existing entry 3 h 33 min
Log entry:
8 h 13 min
